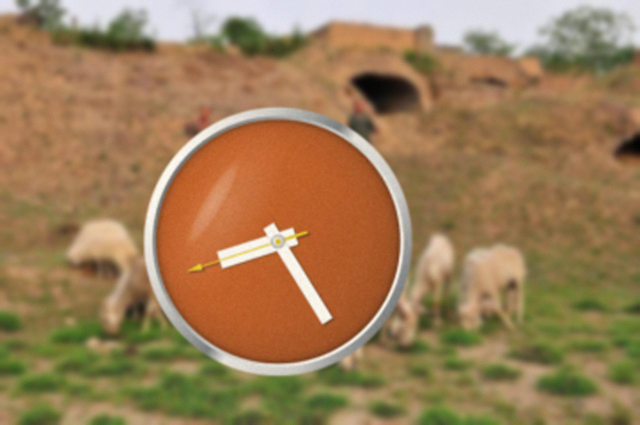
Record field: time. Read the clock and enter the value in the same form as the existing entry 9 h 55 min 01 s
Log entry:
8 h 24 min 42 s
